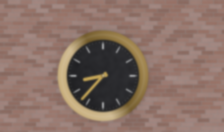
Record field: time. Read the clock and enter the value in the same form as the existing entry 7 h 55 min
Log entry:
8 h 37 min
